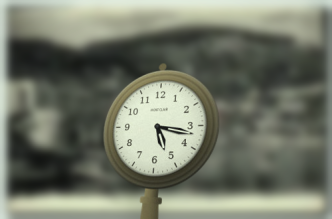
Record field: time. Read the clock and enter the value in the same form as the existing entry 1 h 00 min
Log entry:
5 h 17 min
